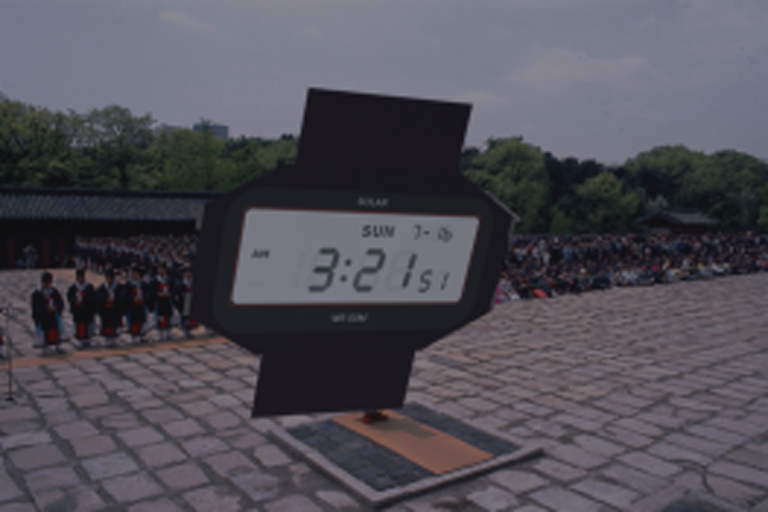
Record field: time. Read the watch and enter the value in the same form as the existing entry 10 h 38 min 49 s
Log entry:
3 h 21 min 51 s
